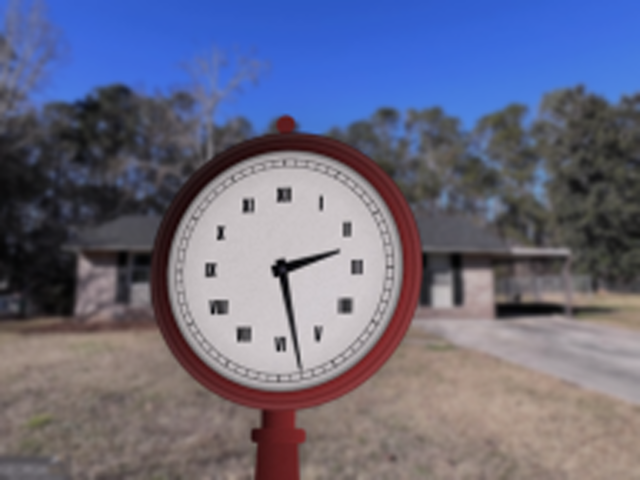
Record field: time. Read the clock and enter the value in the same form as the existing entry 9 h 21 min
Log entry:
2 h 28 min
